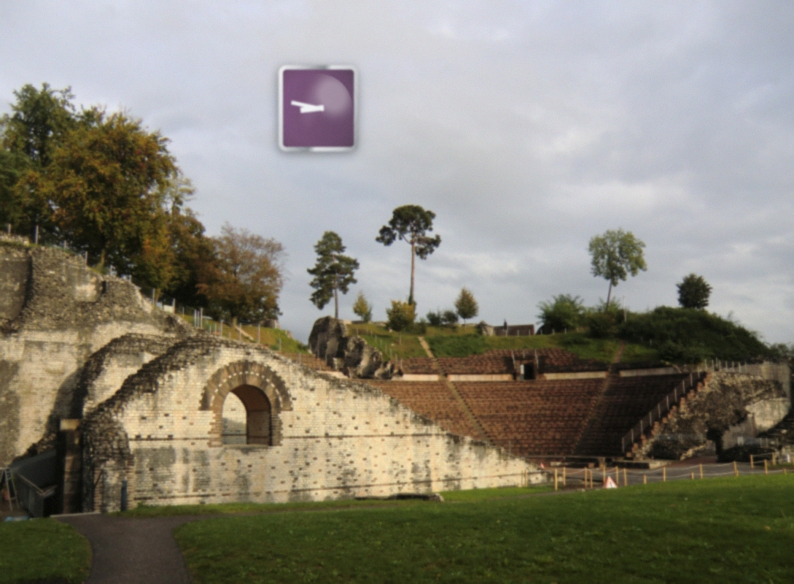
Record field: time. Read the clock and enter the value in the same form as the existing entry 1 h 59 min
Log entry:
8 h 47 min
